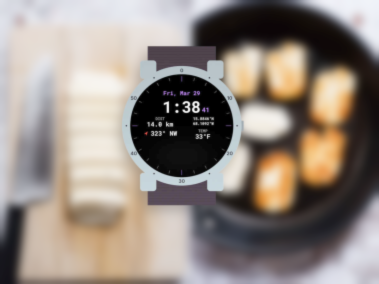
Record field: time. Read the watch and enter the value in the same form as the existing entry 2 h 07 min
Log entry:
1 h 38 min
